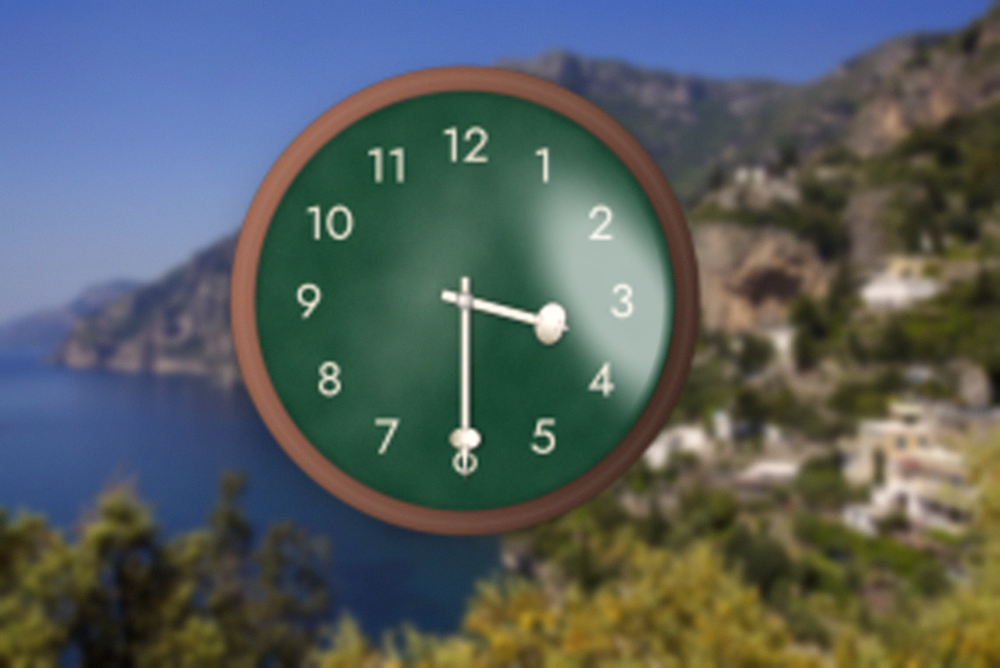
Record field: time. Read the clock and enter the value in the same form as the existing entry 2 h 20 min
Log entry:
3 h 30 min
